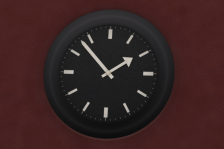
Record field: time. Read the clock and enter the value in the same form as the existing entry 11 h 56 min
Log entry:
1 h 53 min
